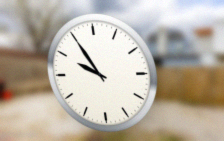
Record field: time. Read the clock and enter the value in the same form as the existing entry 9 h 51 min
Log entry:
9 h 55 min
